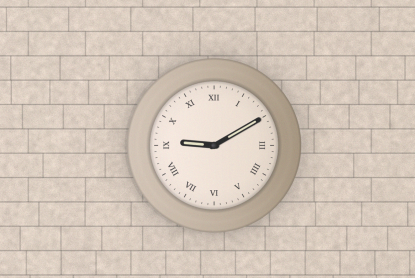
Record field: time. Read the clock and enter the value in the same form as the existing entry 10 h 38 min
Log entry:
9 h 10 min
